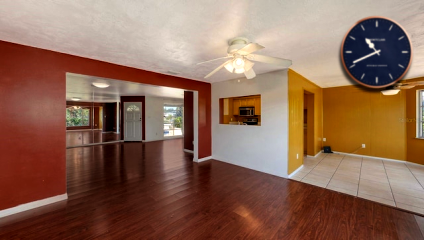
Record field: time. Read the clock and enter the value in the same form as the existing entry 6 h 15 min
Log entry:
10 h 41 min
